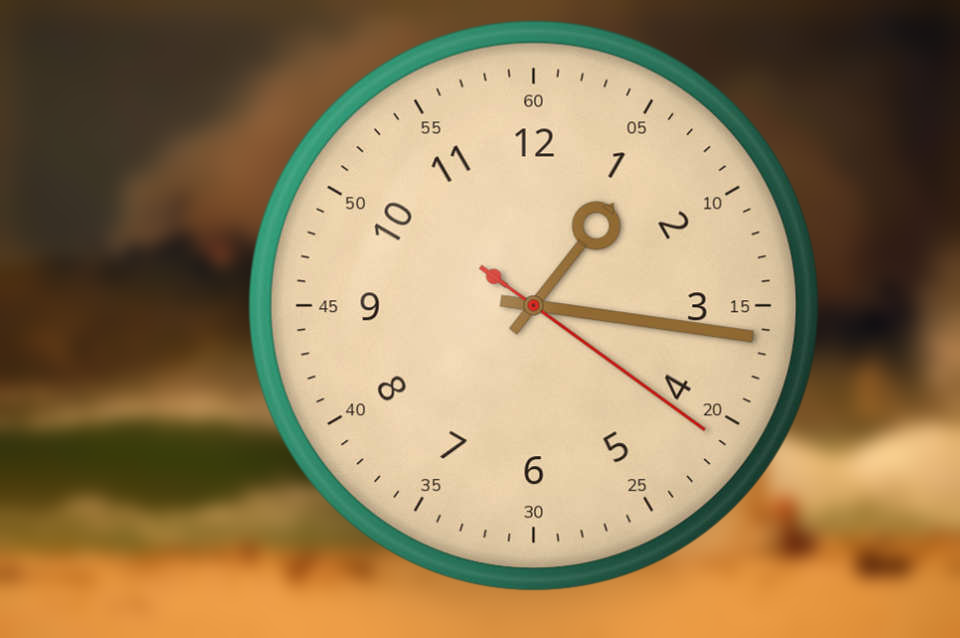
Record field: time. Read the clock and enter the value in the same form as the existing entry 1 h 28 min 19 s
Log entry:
1 h 16 min 21 s
